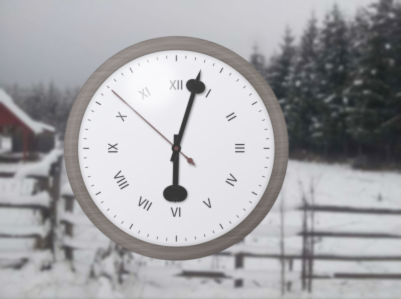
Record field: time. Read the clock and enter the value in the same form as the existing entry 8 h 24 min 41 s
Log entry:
6 h 02 min 52 s
